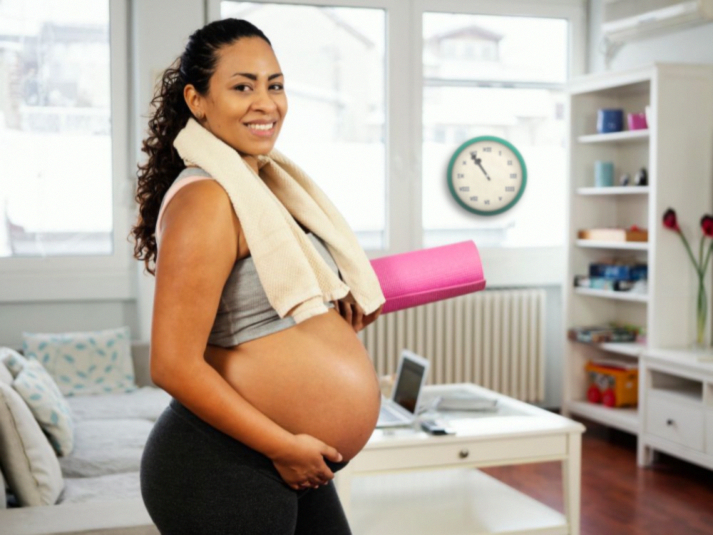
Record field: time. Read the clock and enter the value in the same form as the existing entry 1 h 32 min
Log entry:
10 h 54 min
